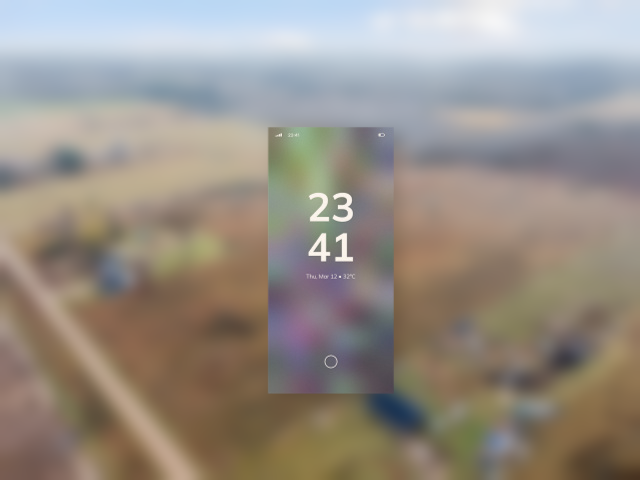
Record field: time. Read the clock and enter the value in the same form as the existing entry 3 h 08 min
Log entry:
23 h 41 min
